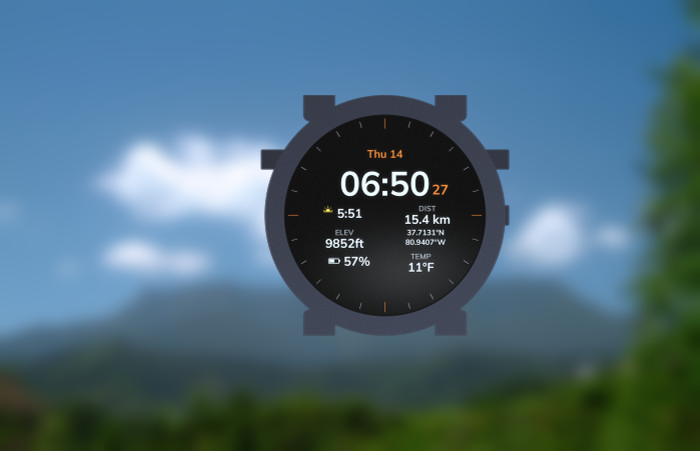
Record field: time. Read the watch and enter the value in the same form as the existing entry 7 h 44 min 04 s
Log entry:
6 h 50 min 27 s
